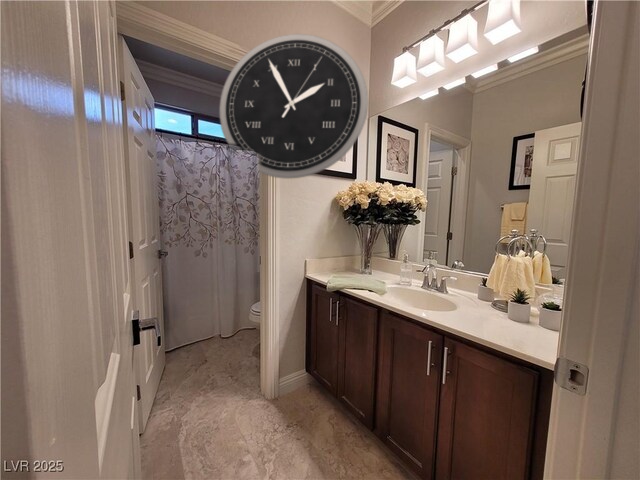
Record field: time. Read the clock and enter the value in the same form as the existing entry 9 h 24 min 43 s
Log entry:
1 h 55 min 05 s
